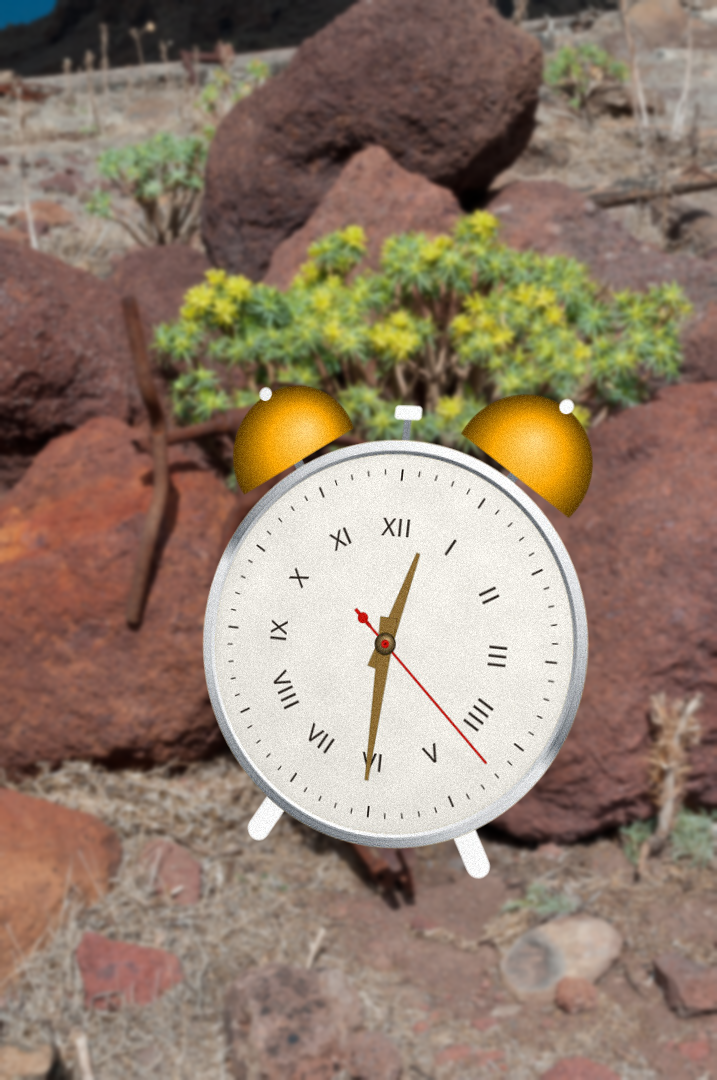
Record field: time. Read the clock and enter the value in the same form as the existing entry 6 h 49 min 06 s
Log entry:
12 h 30 min 22 s
